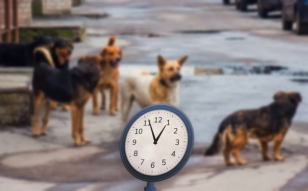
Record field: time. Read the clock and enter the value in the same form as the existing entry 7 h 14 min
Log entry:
12 h 56 min
